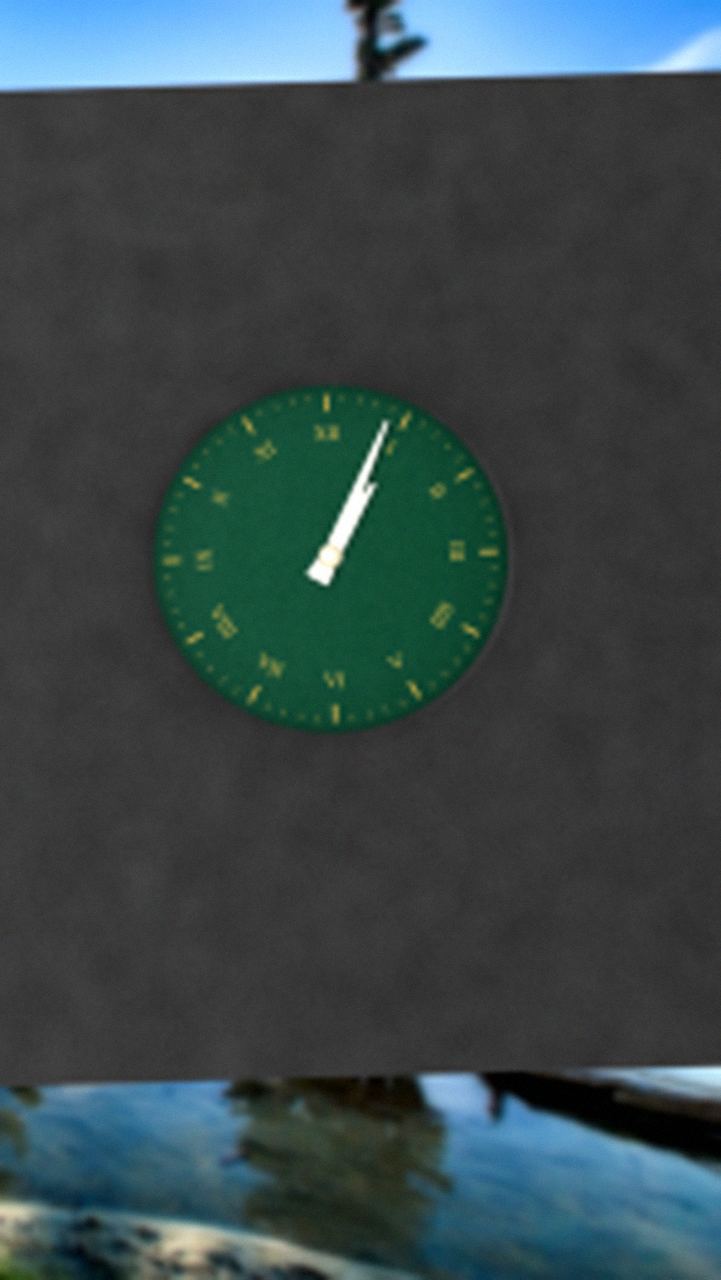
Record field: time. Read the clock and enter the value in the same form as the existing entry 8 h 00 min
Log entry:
1 h 04 min
